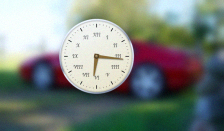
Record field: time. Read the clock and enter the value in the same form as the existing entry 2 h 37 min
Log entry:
6 h 16 min
